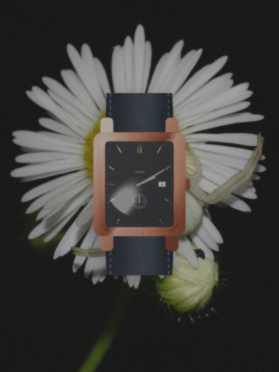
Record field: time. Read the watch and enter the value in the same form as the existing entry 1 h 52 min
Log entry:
2 h 10 min
